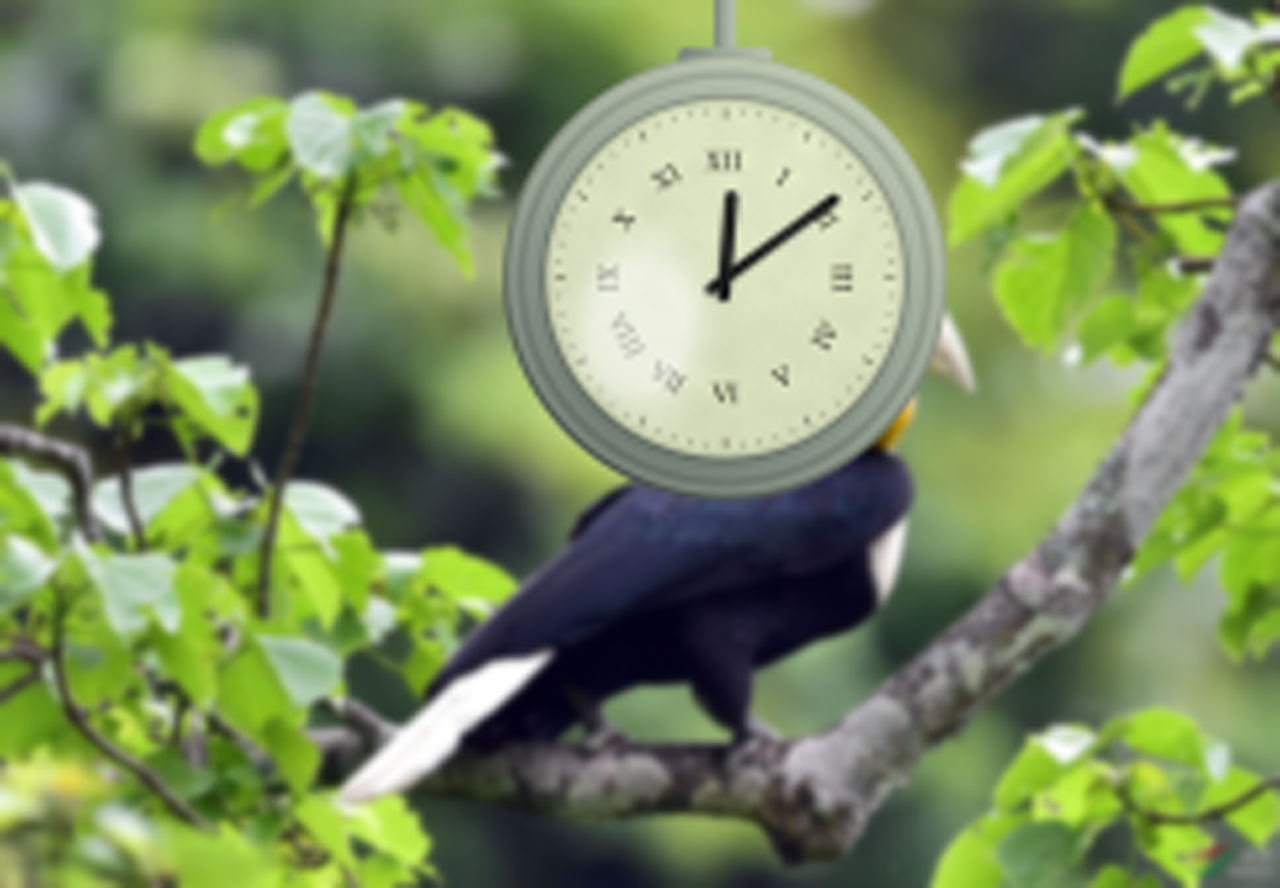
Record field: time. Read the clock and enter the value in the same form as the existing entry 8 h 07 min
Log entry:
12 h 09 min
